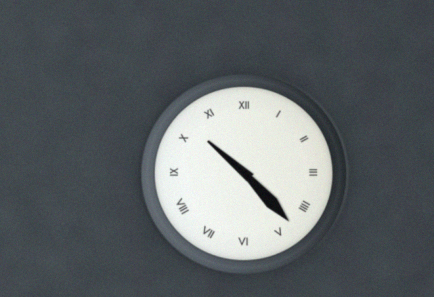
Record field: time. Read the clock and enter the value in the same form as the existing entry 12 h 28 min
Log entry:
10 h 23 min
